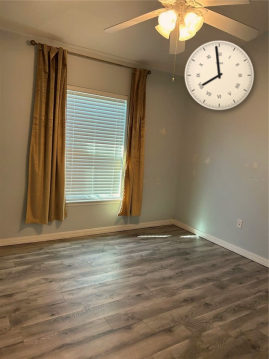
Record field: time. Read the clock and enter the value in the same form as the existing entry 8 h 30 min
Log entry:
7 h 59 min
